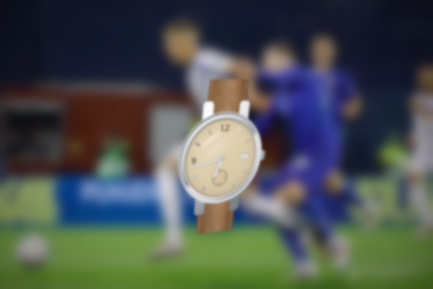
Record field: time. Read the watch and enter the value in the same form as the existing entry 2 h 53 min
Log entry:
6 h 43 min
